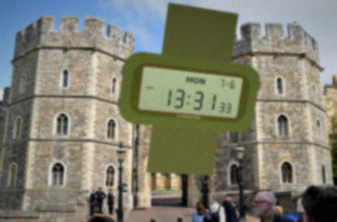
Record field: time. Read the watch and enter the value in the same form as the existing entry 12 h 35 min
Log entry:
13 h 31 min
